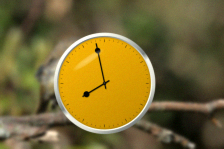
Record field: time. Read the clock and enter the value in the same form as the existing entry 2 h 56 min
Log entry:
7 h 58 min
